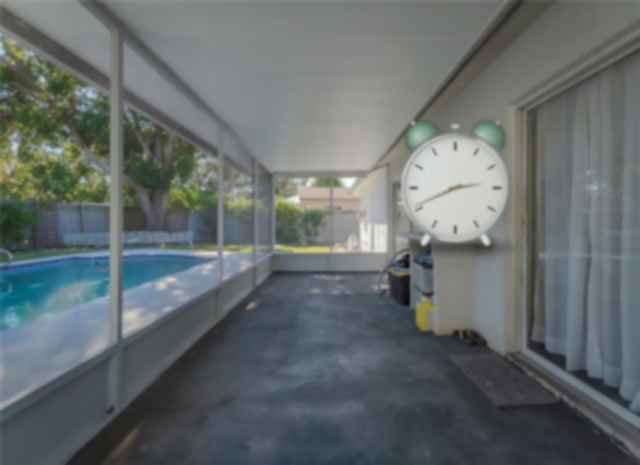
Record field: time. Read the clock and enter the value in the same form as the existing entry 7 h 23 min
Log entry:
2 h 41 min
